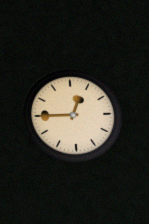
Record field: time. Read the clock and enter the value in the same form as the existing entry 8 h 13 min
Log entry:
12 h 45 min
